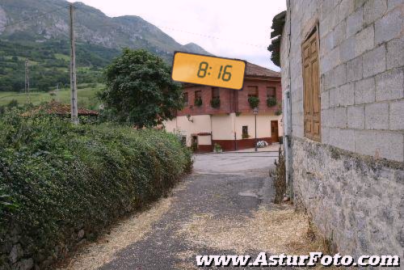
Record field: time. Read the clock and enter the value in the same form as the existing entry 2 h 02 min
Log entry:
8 h 16 min
